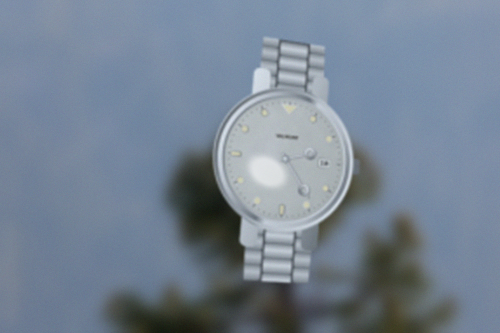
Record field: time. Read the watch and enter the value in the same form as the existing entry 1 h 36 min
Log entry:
2 h 24 min
